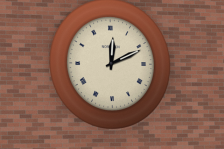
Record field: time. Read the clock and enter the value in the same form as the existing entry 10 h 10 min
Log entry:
12 h 11 min
